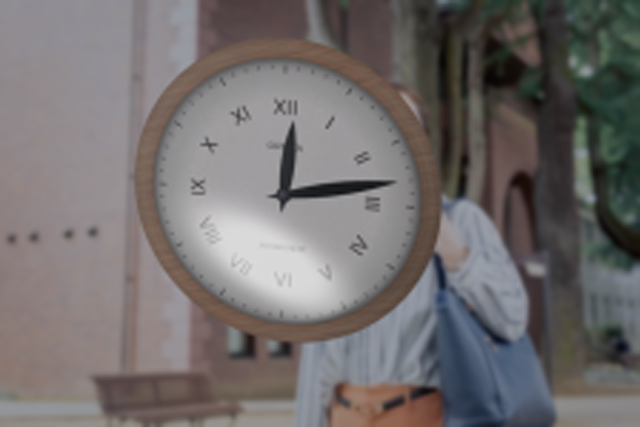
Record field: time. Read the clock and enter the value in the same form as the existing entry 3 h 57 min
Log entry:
12 h 13 min
